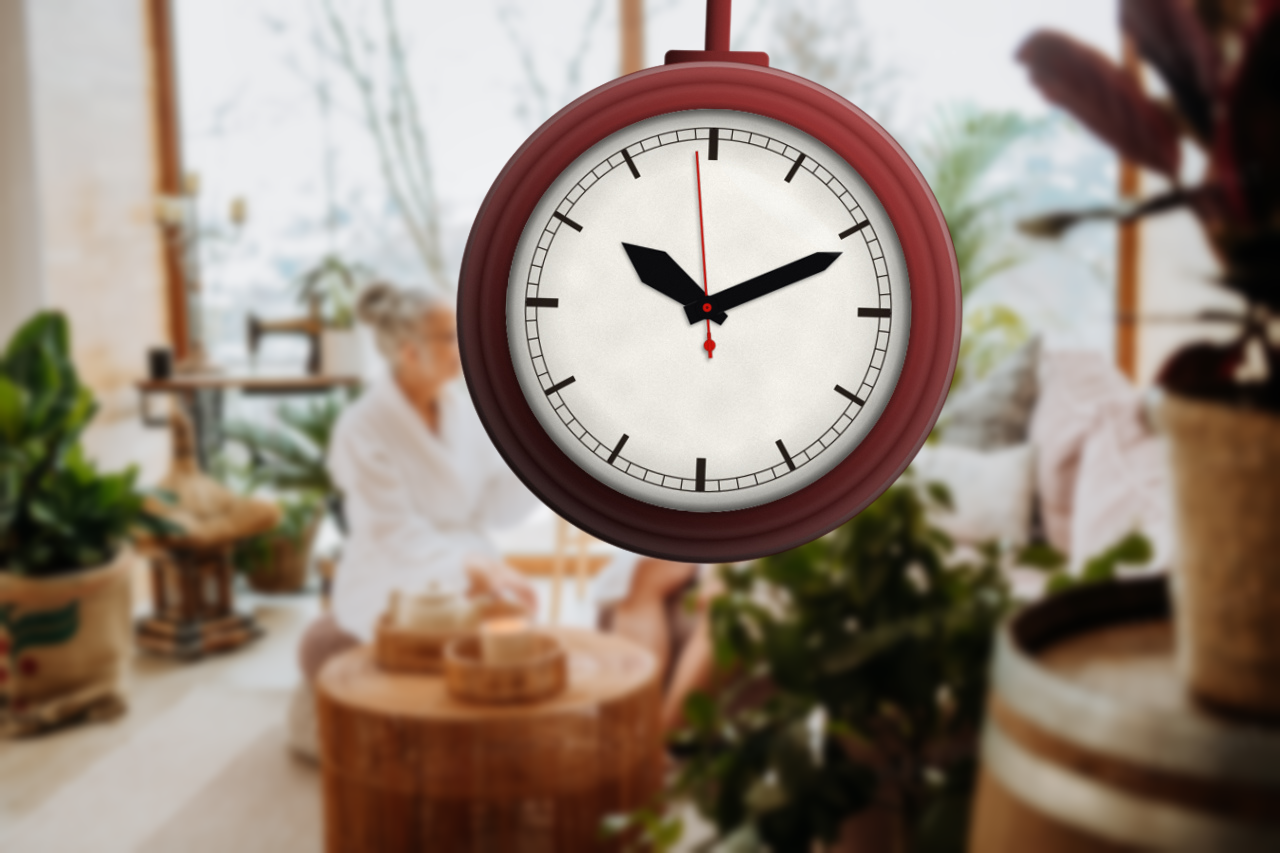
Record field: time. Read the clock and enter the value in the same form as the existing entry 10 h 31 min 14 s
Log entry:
10 h 10 min 59 s
